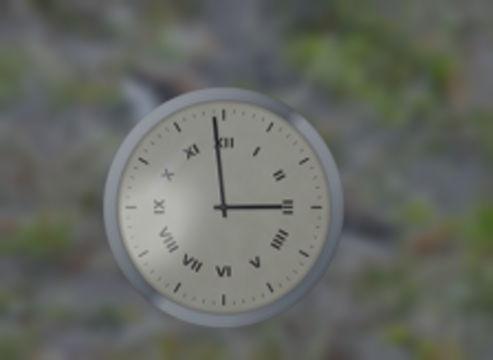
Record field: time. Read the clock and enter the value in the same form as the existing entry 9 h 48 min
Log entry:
2 h 59 min
